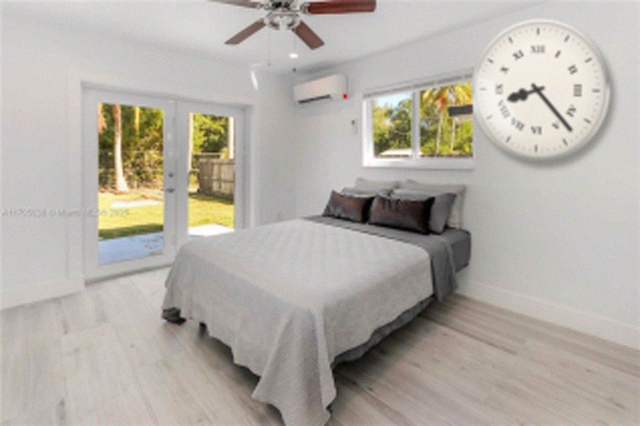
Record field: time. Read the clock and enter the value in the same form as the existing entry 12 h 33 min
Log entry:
8 h 23 min
